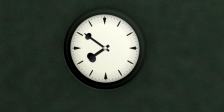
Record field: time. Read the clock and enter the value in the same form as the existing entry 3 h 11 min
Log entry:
7 h 51 min
